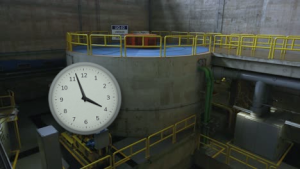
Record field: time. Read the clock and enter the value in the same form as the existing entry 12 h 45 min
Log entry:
3 h 57 min
